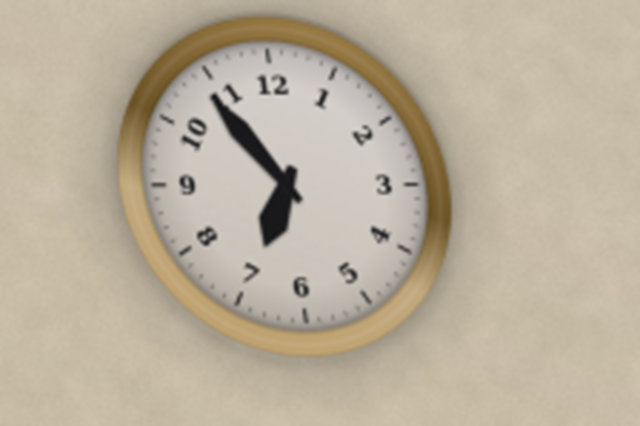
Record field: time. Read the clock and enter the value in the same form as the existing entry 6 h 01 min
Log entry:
6 h 54 min
